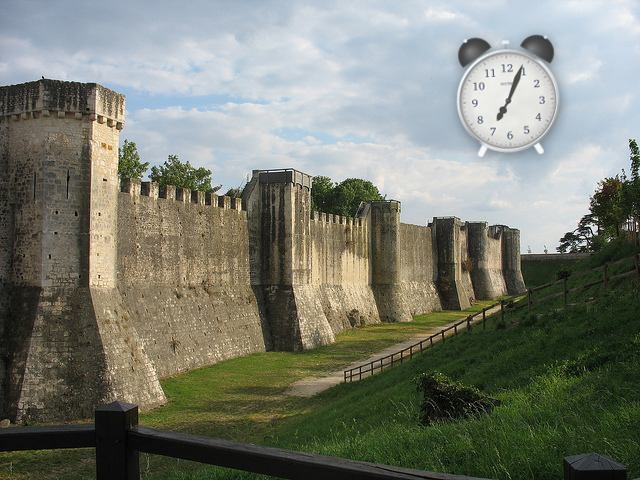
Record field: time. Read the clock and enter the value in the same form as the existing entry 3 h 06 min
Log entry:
7 h 04 min
